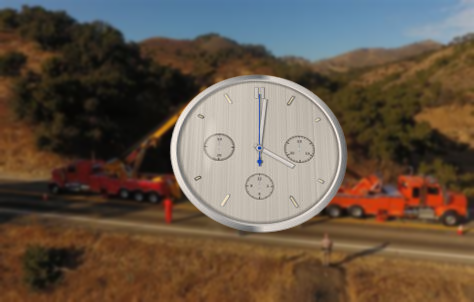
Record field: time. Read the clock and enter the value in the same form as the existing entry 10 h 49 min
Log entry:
4 h 01 min
